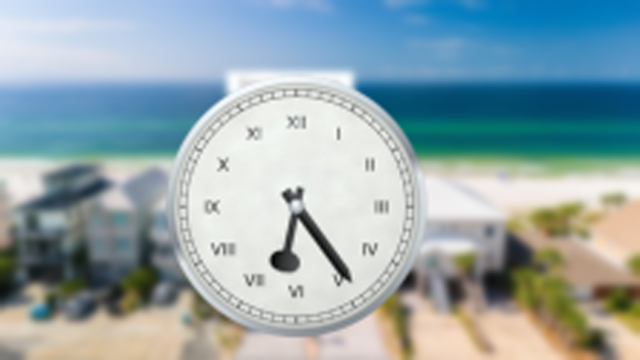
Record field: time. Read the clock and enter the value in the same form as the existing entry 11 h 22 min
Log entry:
6 h 24 min
